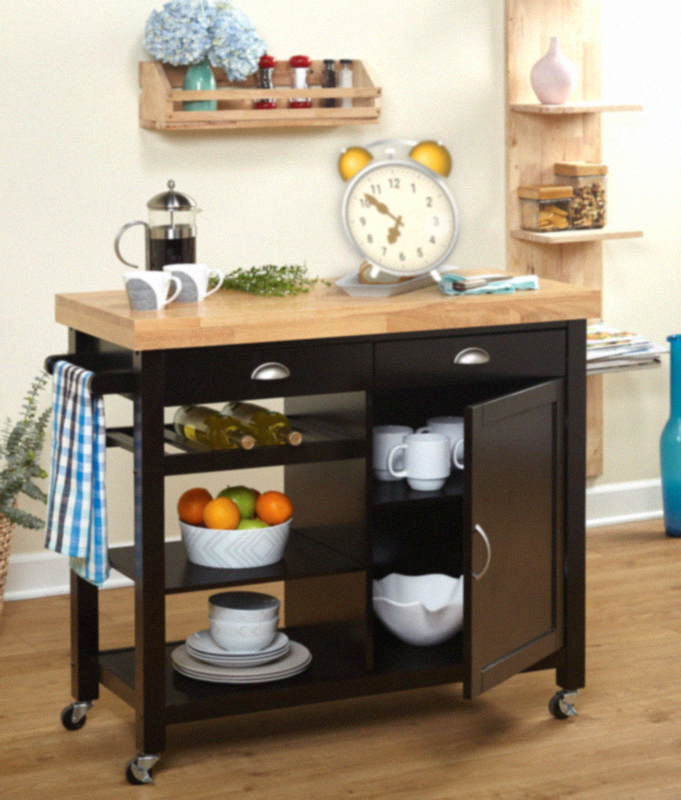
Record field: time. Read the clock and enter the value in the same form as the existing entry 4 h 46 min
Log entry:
6 h 52 min
